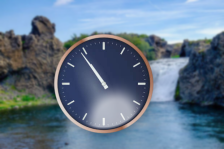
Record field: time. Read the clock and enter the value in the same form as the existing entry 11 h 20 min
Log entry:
10 h 54 min
